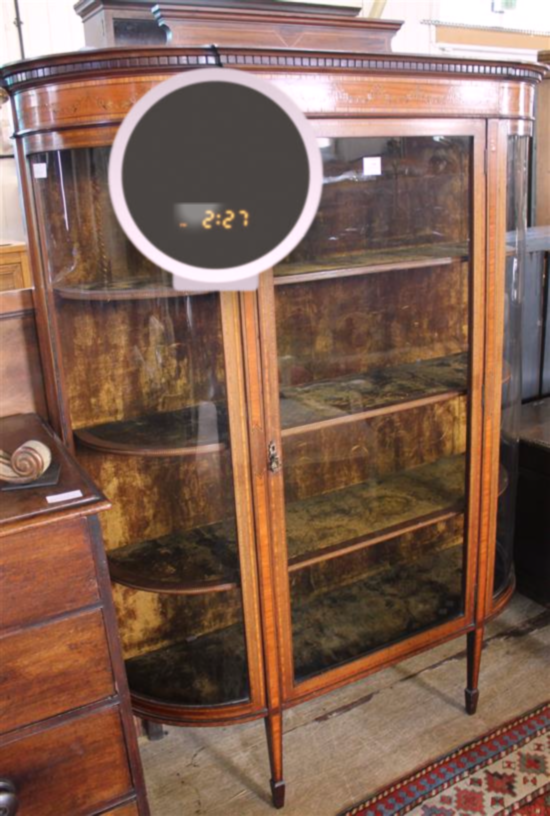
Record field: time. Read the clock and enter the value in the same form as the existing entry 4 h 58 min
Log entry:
2 h 27 min
